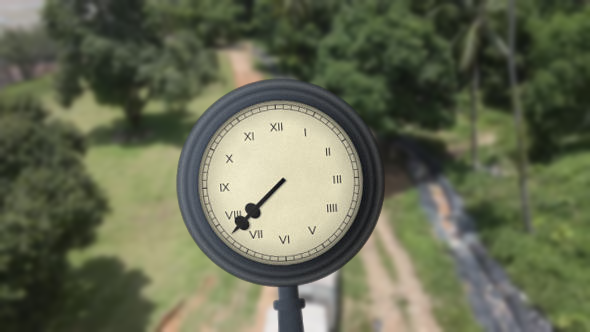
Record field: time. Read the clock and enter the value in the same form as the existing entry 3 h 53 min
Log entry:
7 h 38 min
